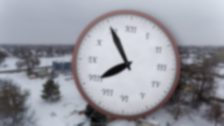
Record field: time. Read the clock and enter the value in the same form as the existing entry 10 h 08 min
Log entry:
7 h 55 min
